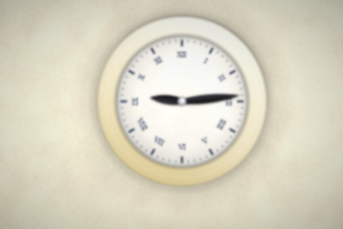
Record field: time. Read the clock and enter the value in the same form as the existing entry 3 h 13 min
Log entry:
9 h 14 min
